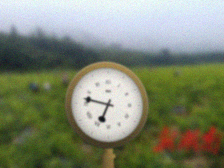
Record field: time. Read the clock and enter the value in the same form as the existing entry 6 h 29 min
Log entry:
6 h 47 min
